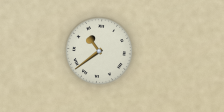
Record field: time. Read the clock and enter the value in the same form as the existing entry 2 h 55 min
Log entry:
10 h 38 min
